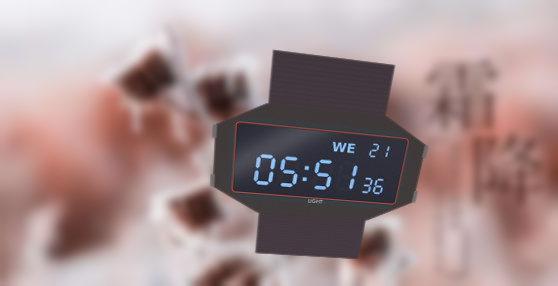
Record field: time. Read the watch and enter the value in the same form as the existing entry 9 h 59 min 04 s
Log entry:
5 h 51 min 36 s
